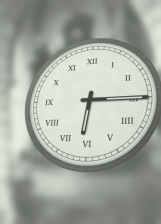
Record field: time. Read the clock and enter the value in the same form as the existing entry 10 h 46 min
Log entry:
6 h 15 min
